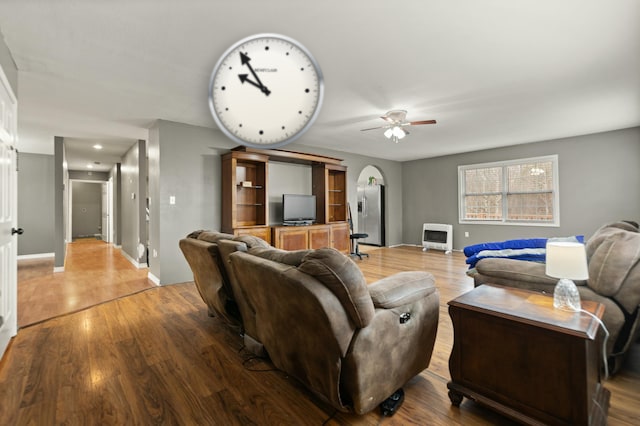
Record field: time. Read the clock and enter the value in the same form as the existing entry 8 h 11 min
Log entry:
9 h 54 min
